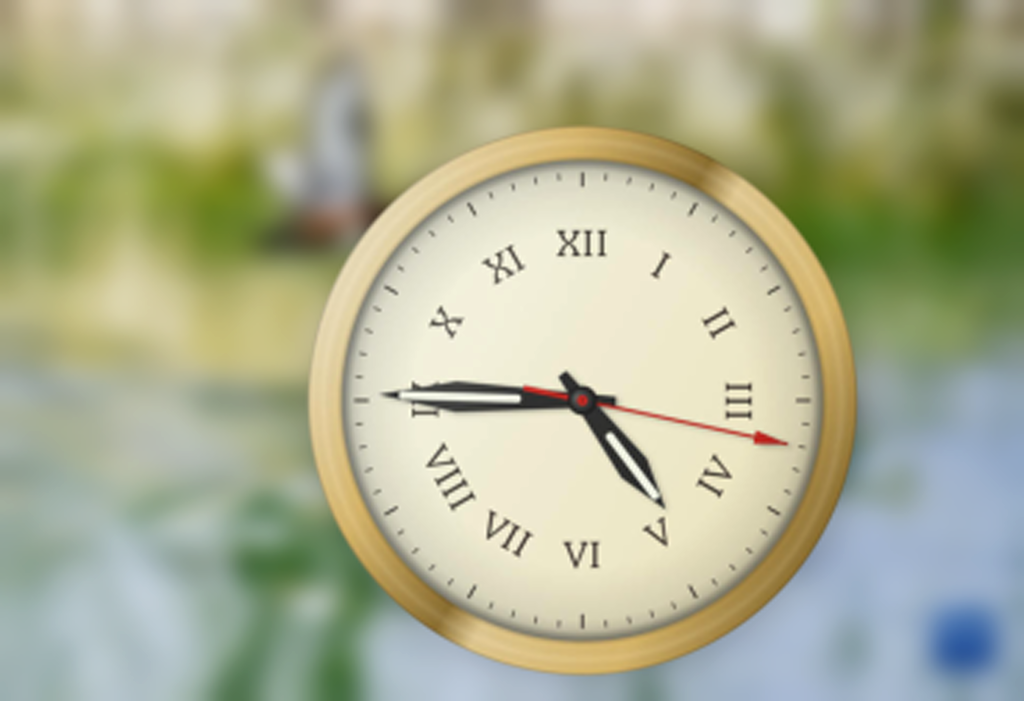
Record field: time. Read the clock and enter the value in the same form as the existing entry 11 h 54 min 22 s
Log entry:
4 h 45 min 17 s
